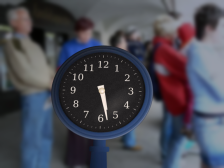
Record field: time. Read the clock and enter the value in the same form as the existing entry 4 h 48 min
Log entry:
5 h 28 min
